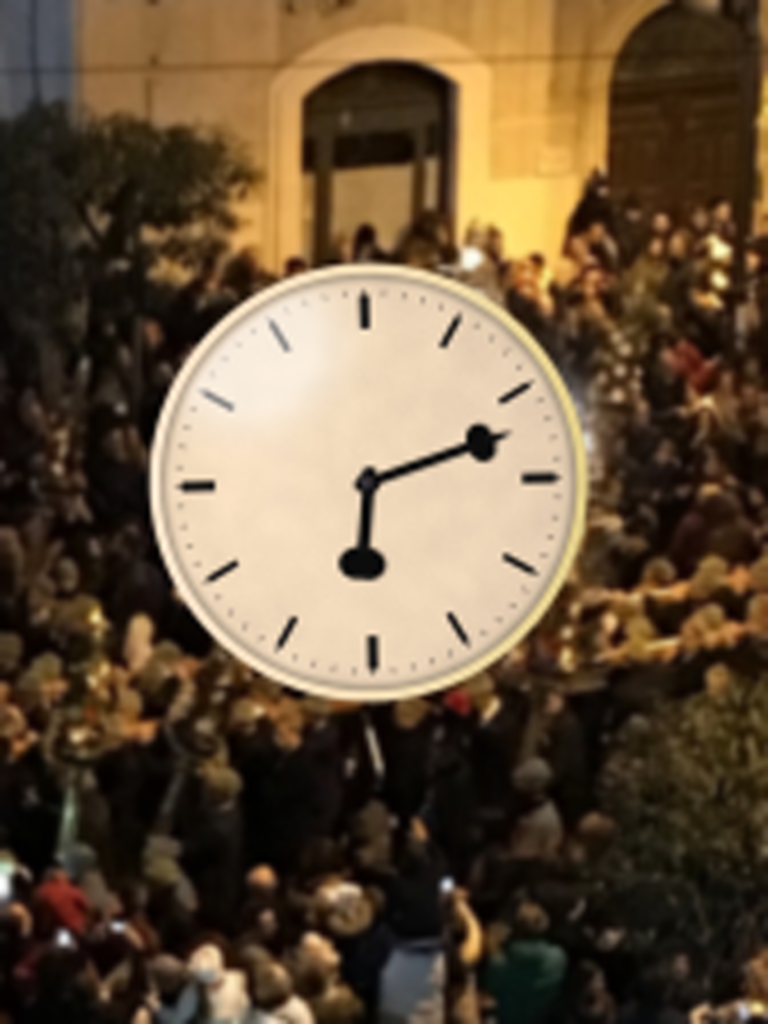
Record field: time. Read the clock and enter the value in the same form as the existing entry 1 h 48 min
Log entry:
6 h 12 min
